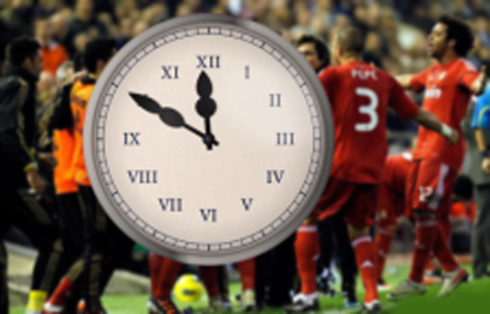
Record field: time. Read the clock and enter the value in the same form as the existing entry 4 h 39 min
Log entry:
11 h 50 min
